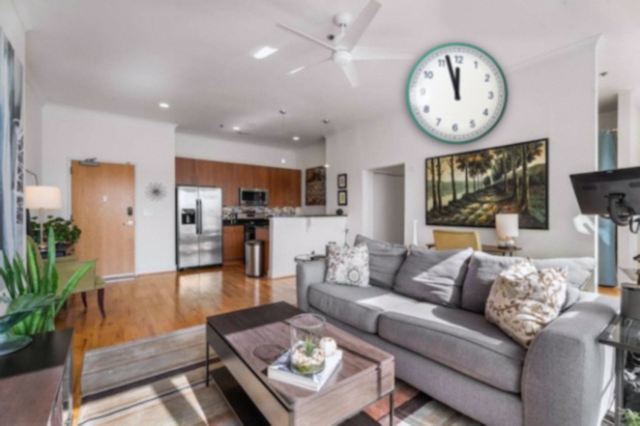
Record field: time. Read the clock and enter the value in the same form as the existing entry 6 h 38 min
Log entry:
11 h 57 min
